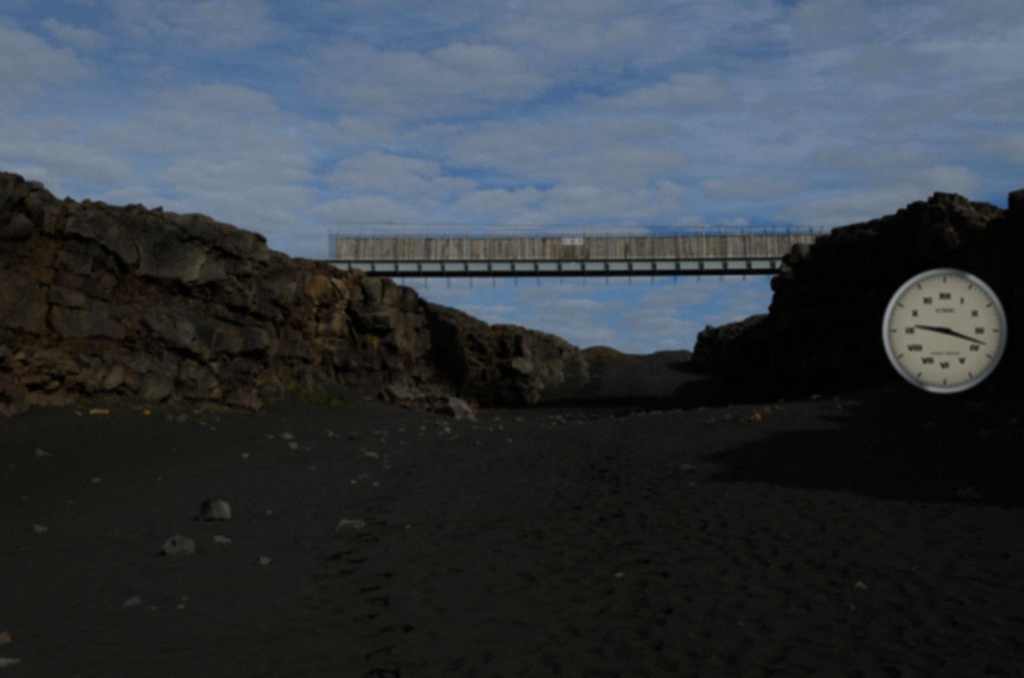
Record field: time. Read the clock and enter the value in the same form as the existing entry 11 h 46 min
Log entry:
9 h 18 min
